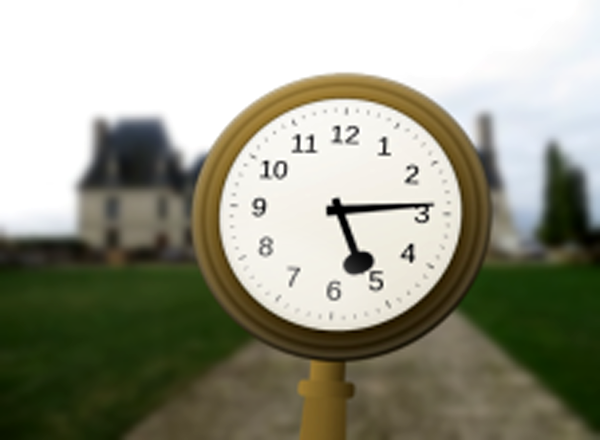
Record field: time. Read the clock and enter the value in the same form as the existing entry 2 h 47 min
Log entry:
5 h 14 min
